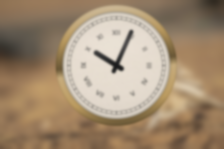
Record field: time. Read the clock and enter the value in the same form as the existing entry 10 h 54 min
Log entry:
10 h 04 min
